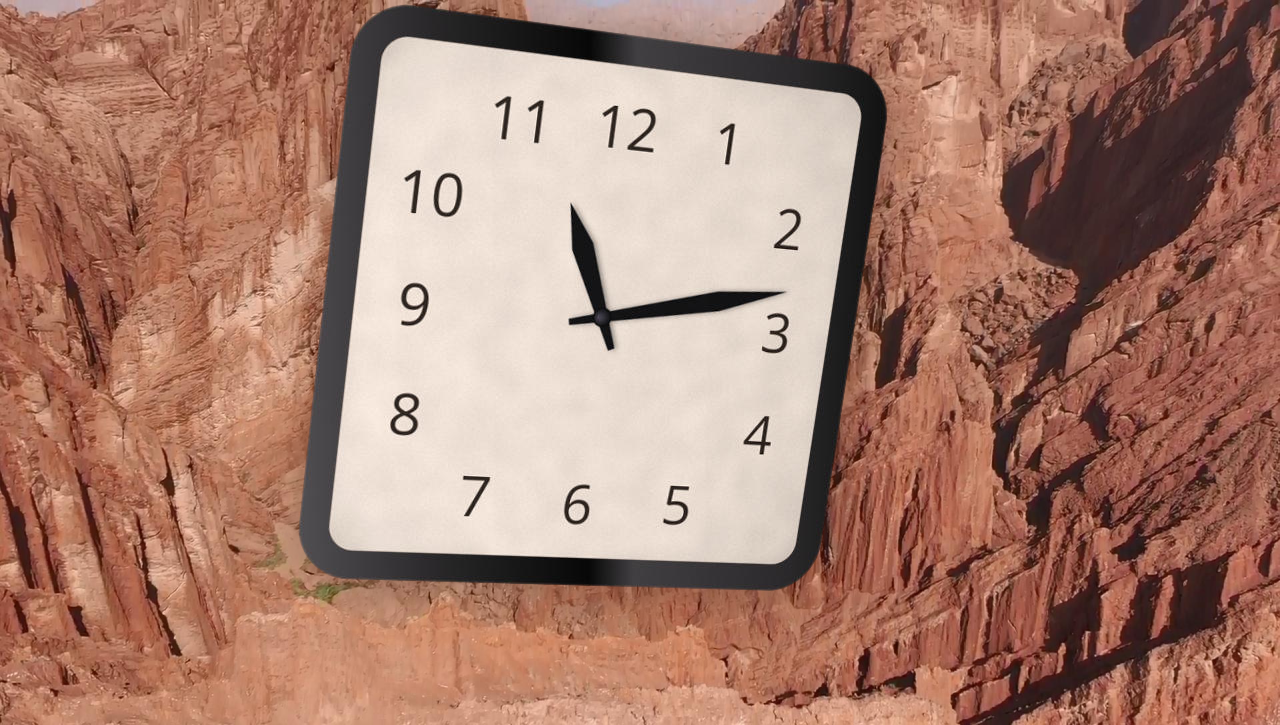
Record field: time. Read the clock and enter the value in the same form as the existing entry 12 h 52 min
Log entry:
11 h 13 min
